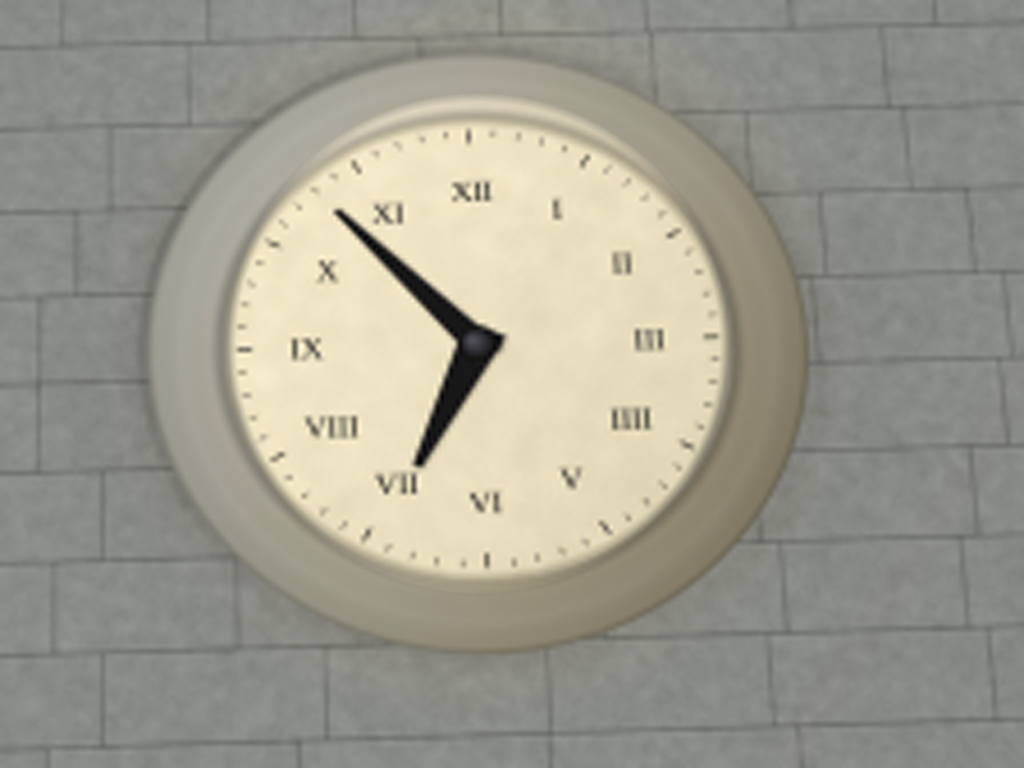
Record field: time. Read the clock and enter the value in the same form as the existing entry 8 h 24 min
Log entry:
6 h 53 min
